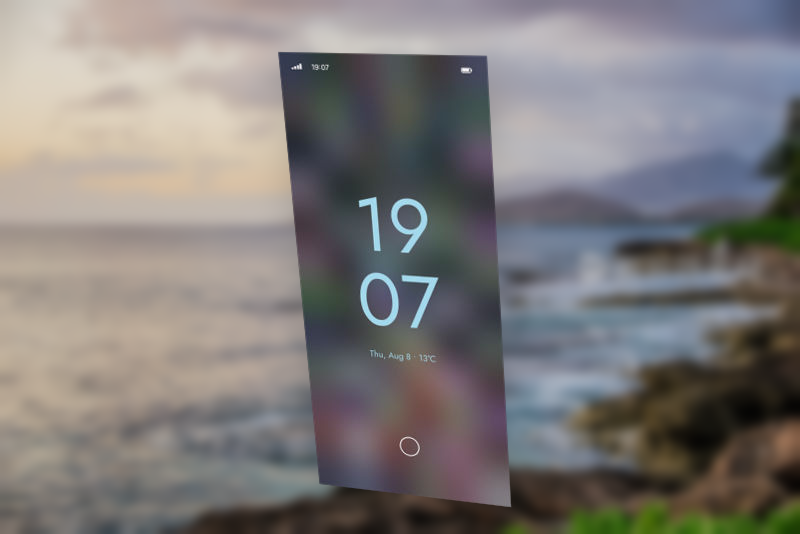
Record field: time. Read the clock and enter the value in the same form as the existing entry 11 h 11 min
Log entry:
19 h 07 min
